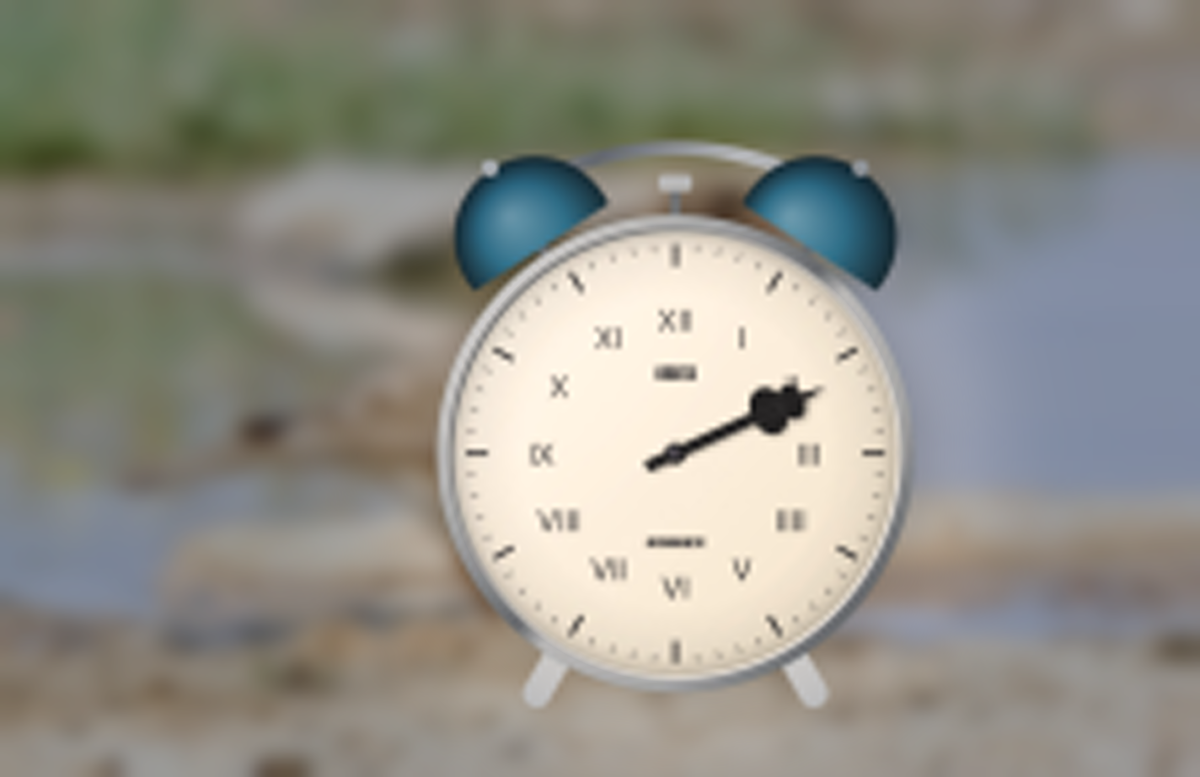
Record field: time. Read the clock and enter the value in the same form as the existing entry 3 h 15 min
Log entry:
2 h 11 min
